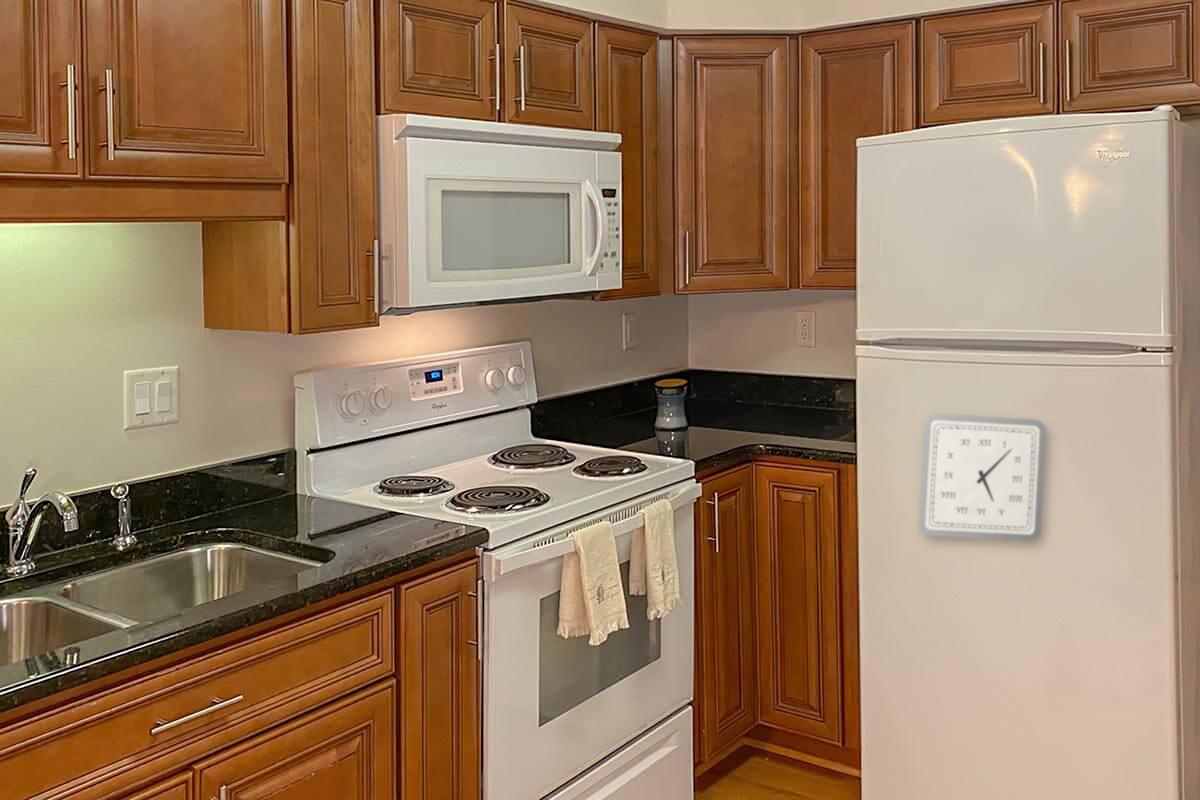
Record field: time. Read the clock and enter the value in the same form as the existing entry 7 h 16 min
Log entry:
5 h 07 min
